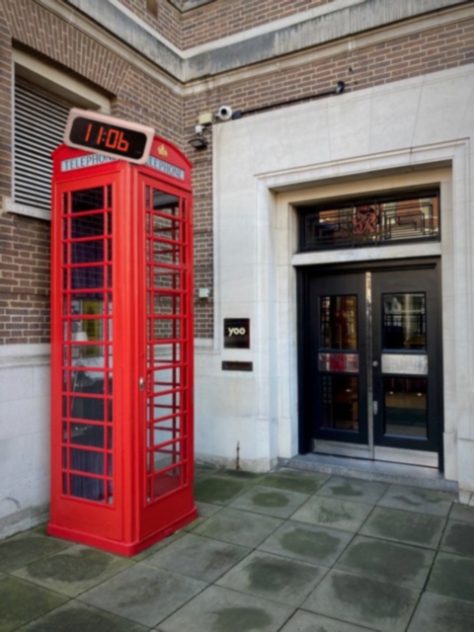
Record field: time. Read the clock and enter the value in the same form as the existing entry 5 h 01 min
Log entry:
11 h 06 min
